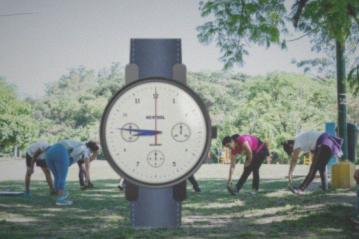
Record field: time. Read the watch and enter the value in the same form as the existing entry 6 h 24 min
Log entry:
8 h 46 min
